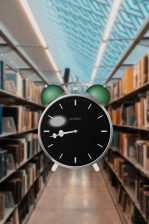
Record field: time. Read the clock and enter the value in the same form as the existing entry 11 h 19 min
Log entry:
8 h 43 min
